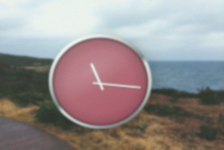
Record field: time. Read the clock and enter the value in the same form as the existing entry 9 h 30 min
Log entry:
11 h 16 min
